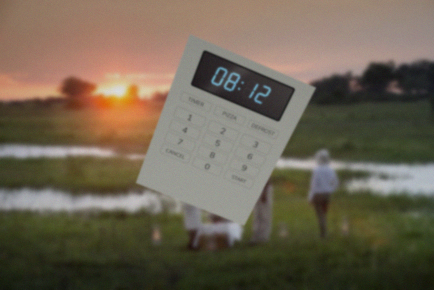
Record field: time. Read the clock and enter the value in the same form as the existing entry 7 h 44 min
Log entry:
8 h 12 min
